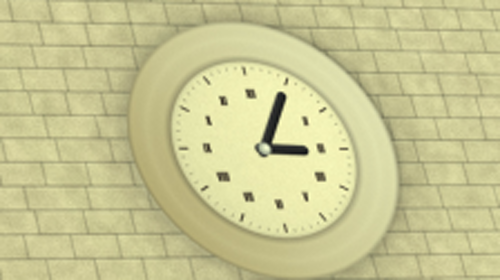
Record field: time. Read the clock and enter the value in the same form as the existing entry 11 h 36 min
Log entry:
3 h 05 min
